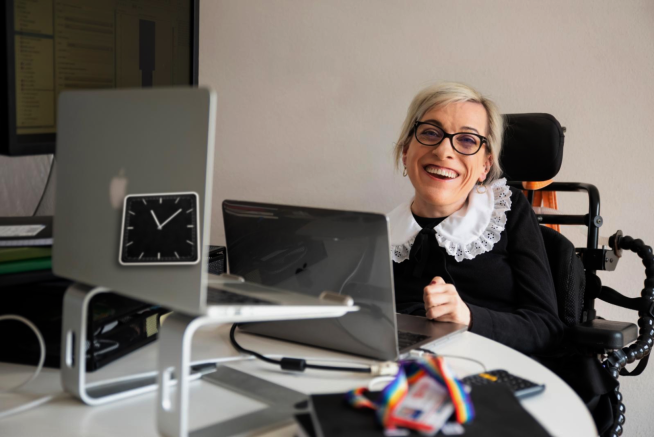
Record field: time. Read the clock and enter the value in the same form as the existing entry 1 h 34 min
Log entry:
11 h 08 min
